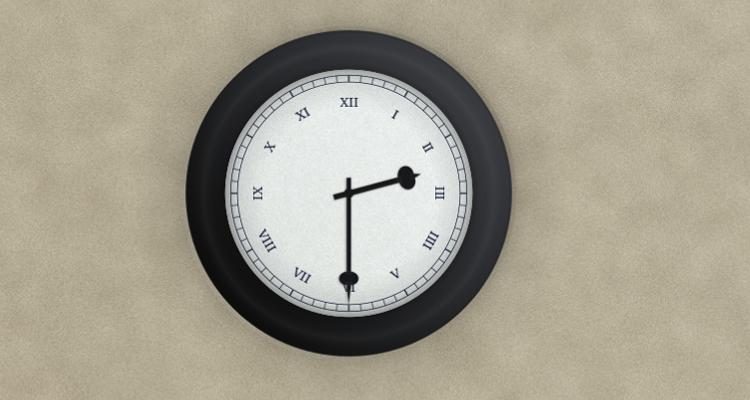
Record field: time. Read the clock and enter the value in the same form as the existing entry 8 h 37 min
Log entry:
2 h 30 min
